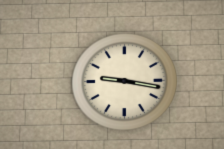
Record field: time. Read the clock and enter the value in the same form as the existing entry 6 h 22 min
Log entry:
9 h 17 min
